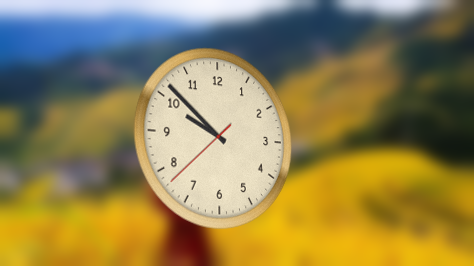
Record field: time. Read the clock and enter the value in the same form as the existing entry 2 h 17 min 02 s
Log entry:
9 h 51 min 38 s
